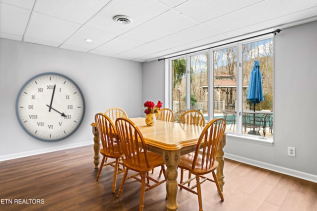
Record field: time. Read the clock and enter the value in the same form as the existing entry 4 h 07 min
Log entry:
4 h 02 min
